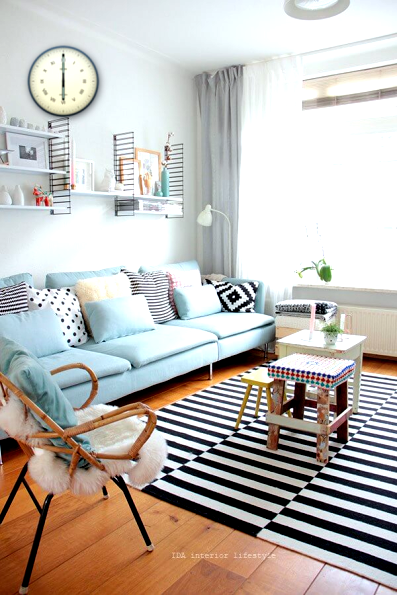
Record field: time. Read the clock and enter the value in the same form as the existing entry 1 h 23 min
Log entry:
6 h 00 min
